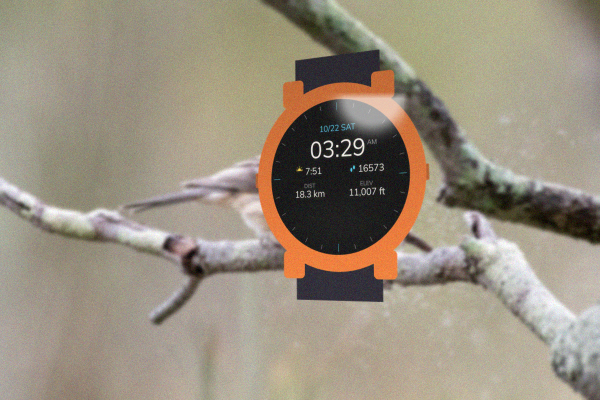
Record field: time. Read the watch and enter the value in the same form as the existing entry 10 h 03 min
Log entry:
3 h 29 min
